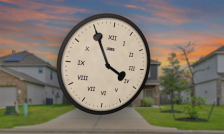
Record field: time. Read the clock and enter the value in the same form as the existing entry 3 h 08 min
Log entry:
3 h 55 min
